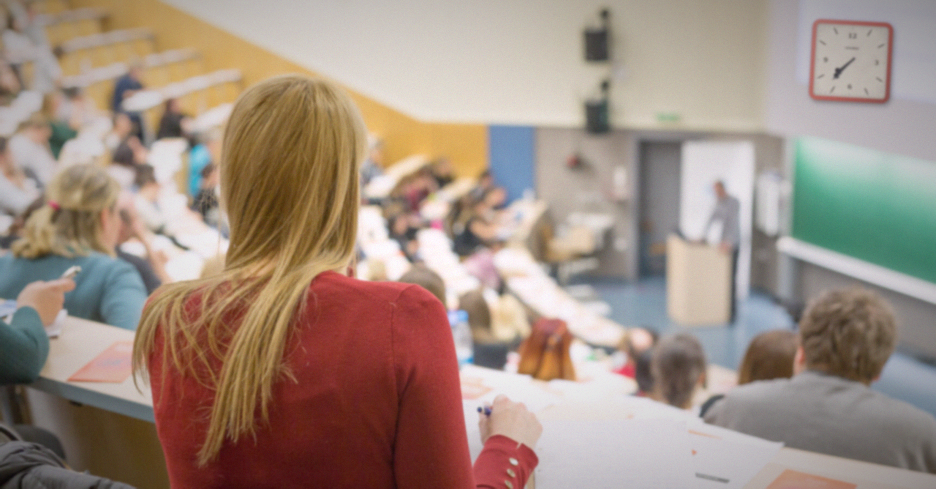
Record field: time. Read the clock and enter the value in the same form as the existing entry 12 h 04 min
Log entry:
7 h 37 min
